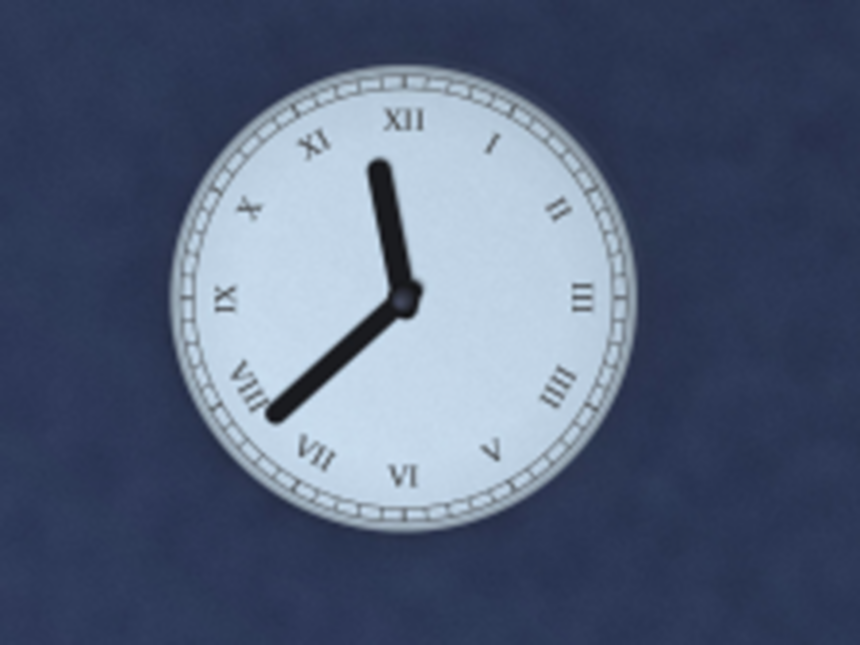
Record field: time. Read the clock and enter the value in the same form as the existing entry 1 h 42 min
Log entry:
11 h 38 min
